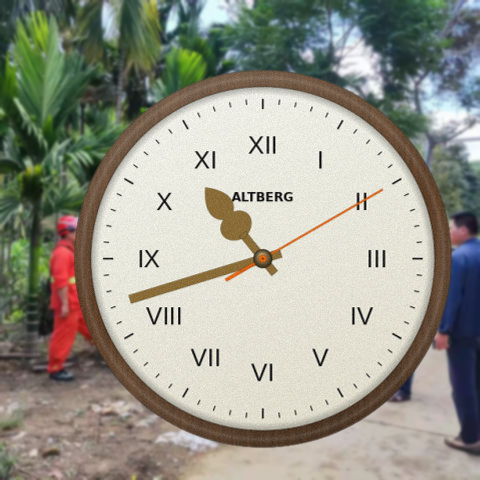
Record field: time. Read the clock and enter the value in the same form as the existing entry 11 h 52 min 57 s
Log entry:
10 h 42 min 10 s
